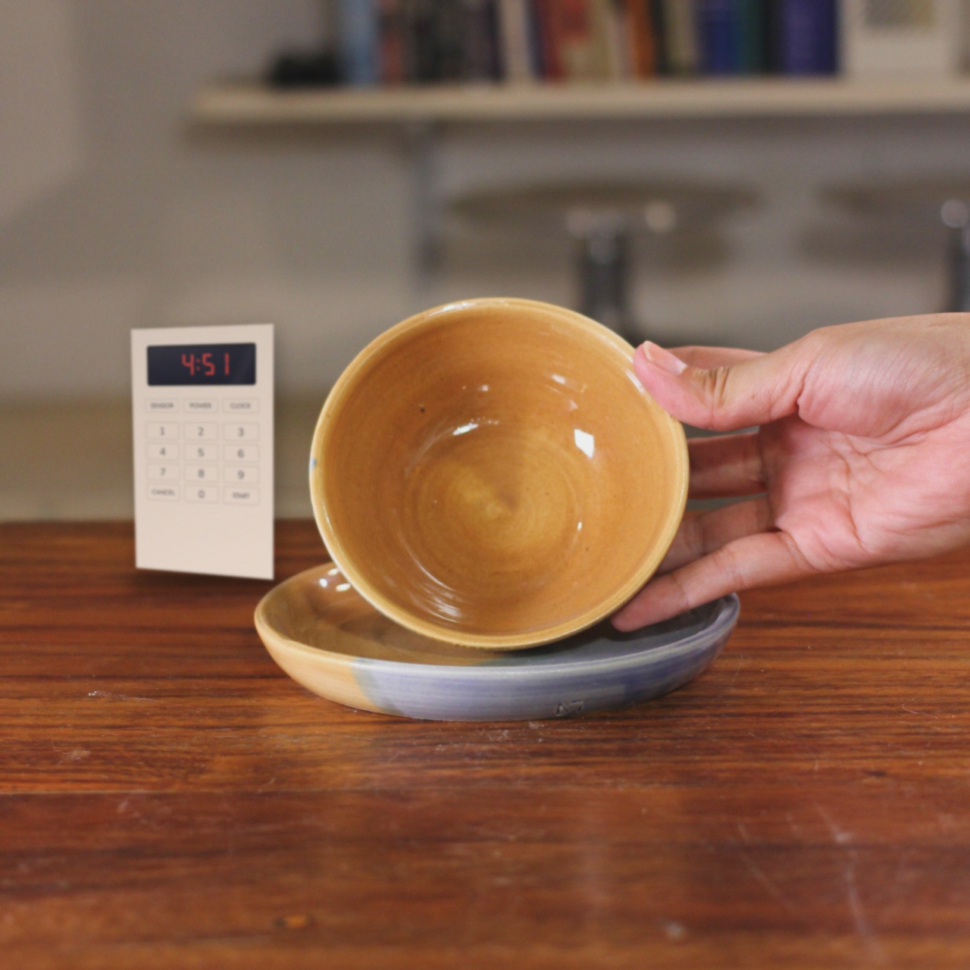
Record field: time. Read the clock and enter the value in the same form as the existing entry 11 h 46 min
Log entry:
4 h 51 min
